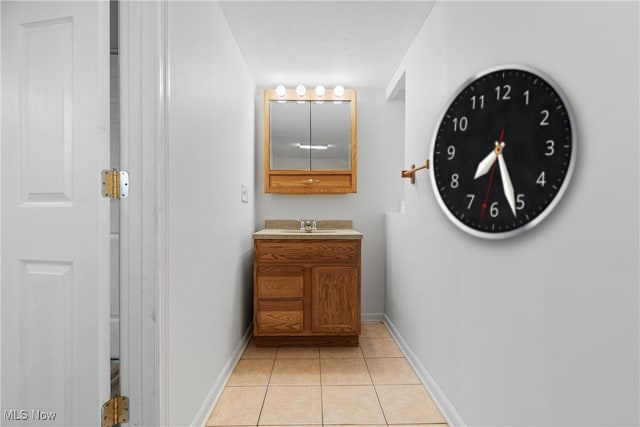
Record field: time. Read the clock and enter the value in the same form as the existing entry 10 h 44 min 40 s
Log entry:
7 h 26 min 32 s
